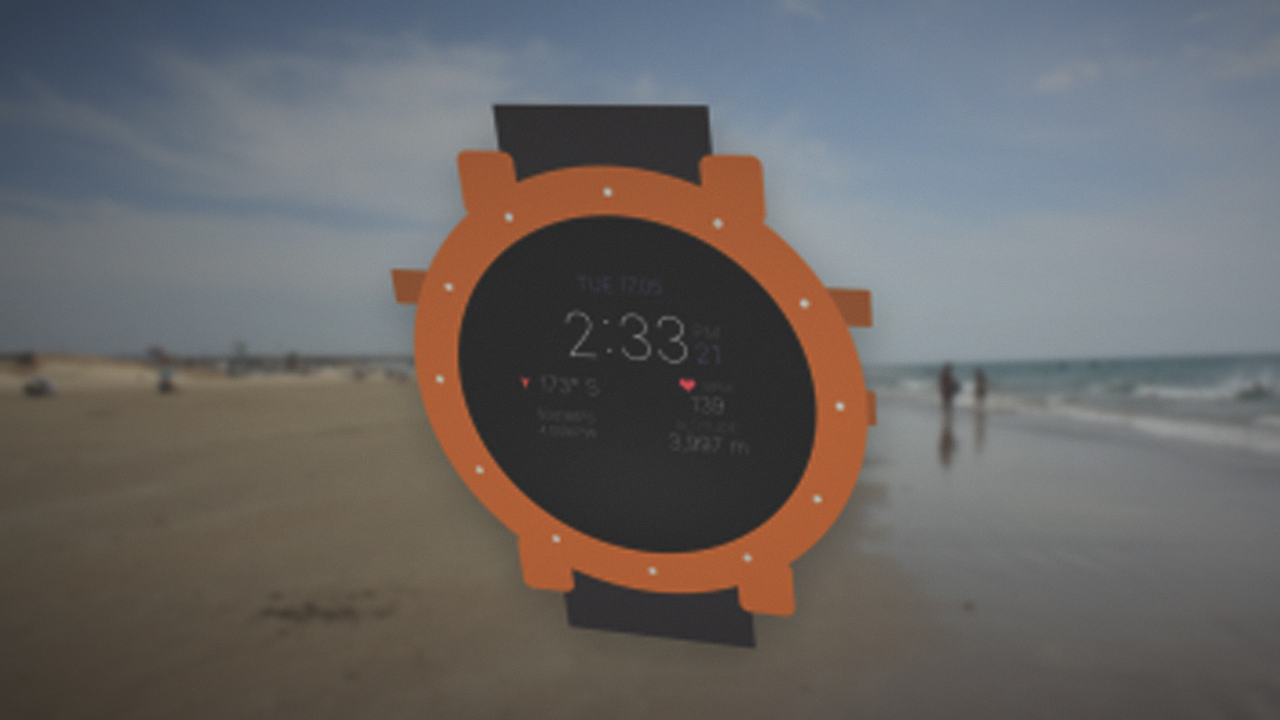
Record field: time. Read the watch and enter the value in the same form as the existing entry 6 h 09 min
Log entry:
2 h 33 min
